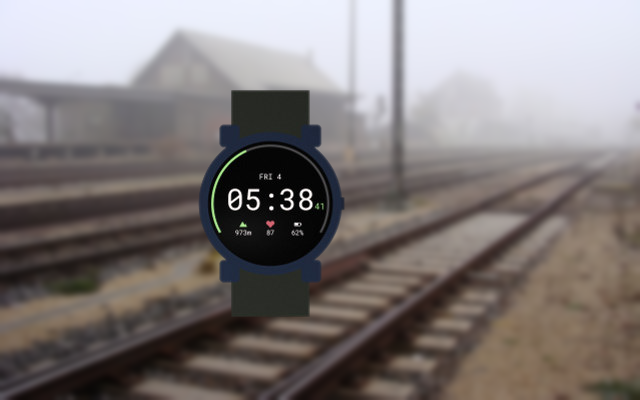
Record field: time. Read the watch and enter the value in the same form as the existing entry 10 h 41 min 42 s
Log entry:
5 h 38 min 41 s
